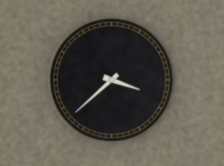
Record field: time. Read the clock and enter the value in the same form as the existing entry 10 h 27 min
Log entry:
3 h 38 min
